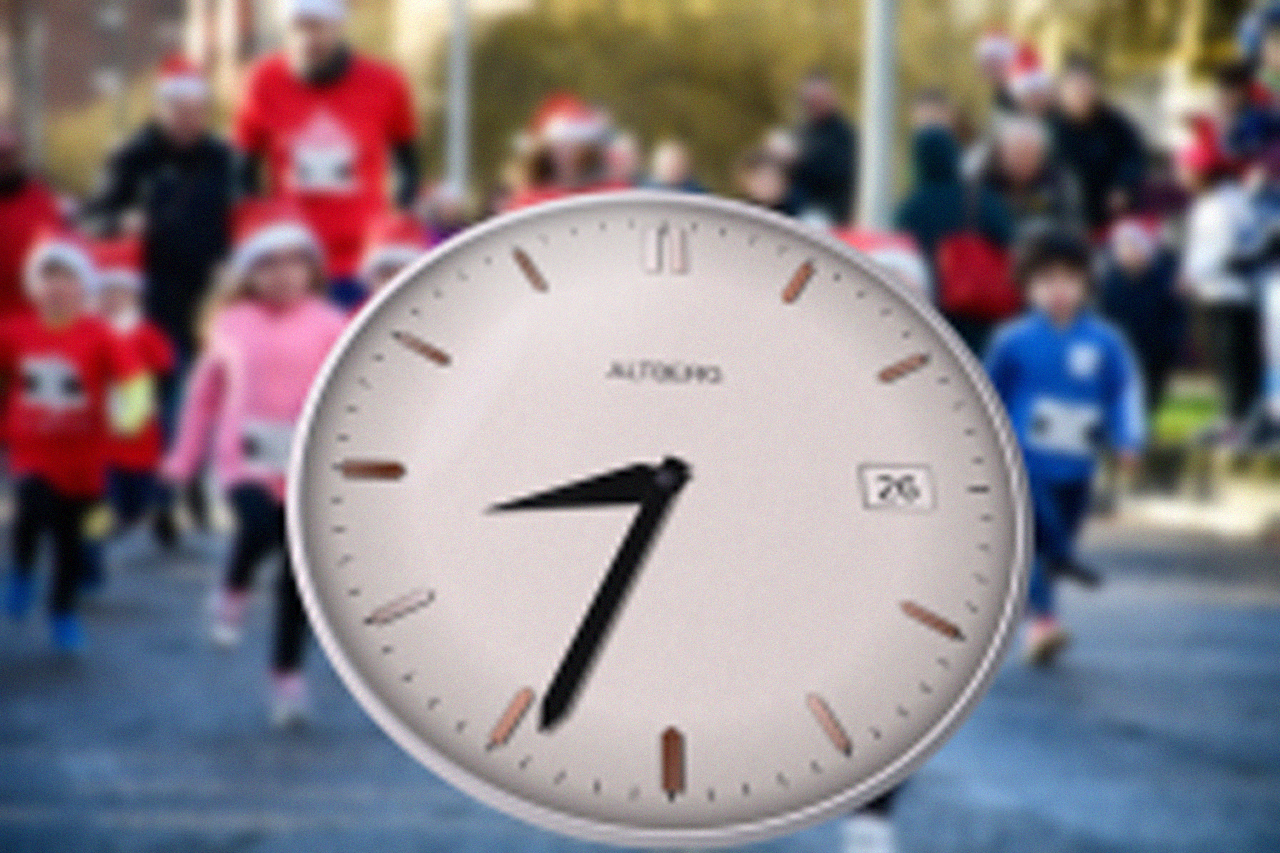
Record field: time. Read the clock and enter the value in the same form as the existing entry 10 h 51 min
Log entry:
8 h 34 min
